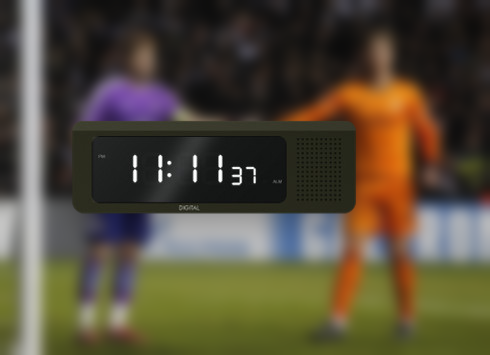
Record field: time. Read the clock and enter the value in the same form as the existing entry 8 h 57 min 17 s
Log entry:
11 h 11 min 37 s
